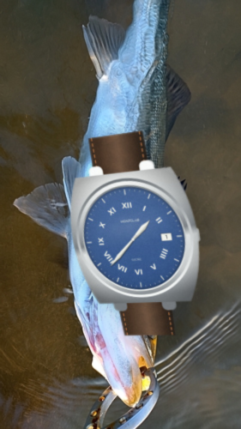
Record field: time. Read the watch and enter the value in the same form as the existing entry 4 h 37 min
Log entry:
1 h 38 min
